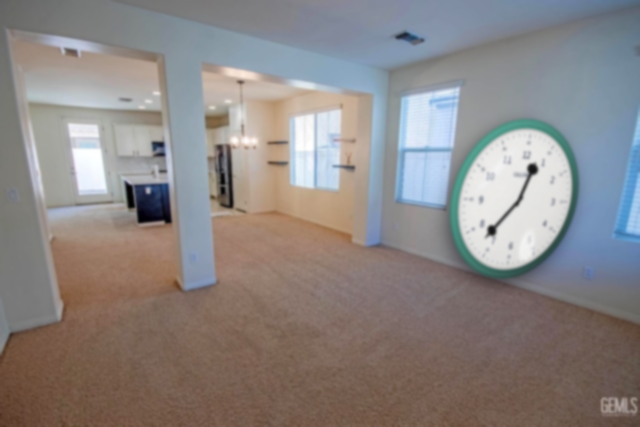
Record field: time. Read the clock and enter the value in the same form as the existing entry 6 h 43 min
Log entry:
12 h 37 min
